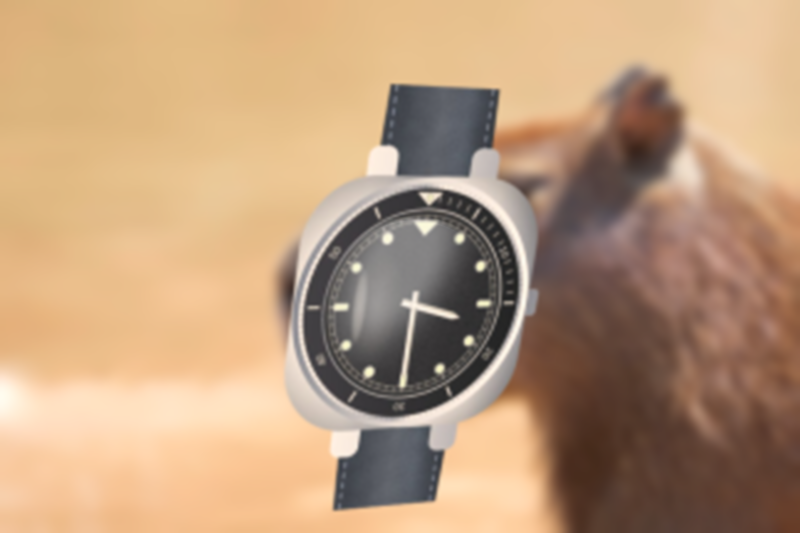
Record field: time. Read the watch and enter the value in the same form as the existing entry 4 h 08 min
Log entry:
3 h 30 min
